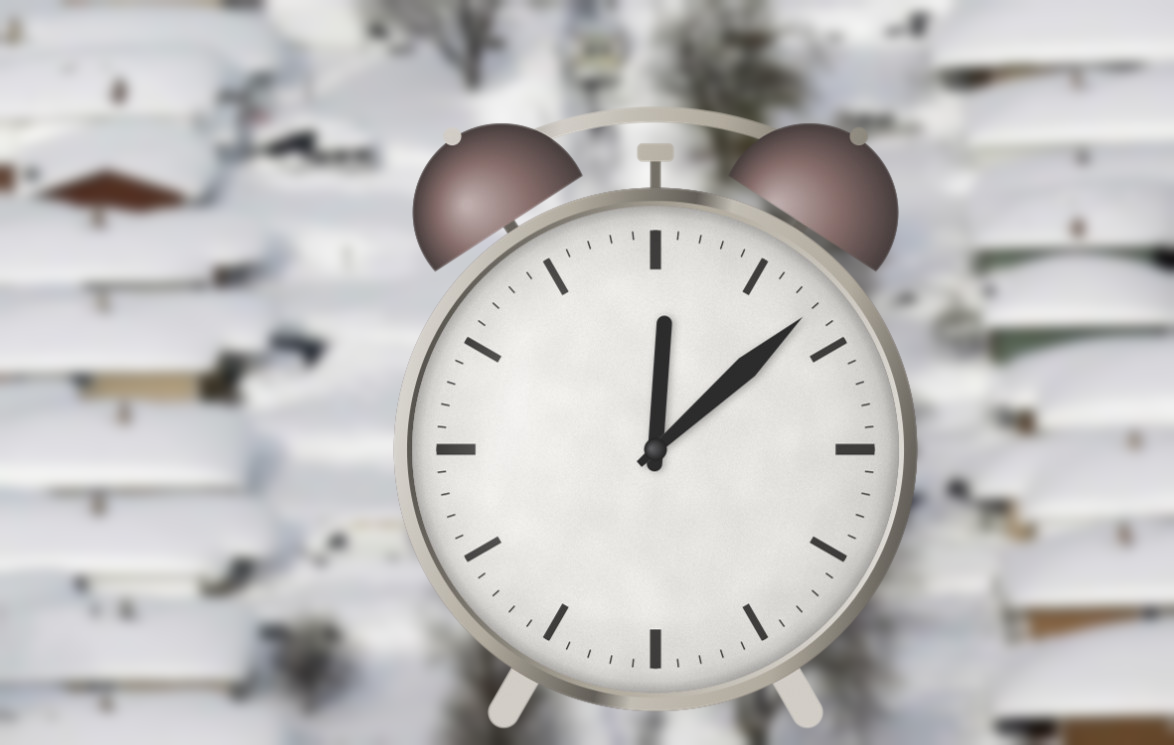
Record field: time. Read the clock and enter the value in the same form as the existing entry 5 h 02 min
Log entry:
12 h 08 min
